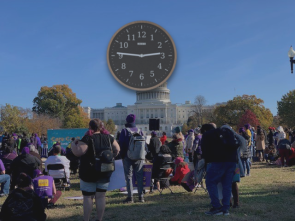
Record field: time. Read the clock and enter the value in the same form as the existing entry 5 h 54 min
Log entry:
2 h 46 min
